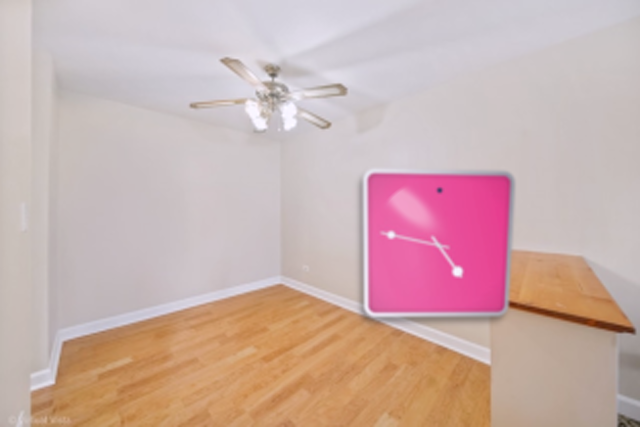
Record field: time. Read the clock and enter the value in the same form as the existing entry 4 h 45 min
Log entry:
4 h 47 min
